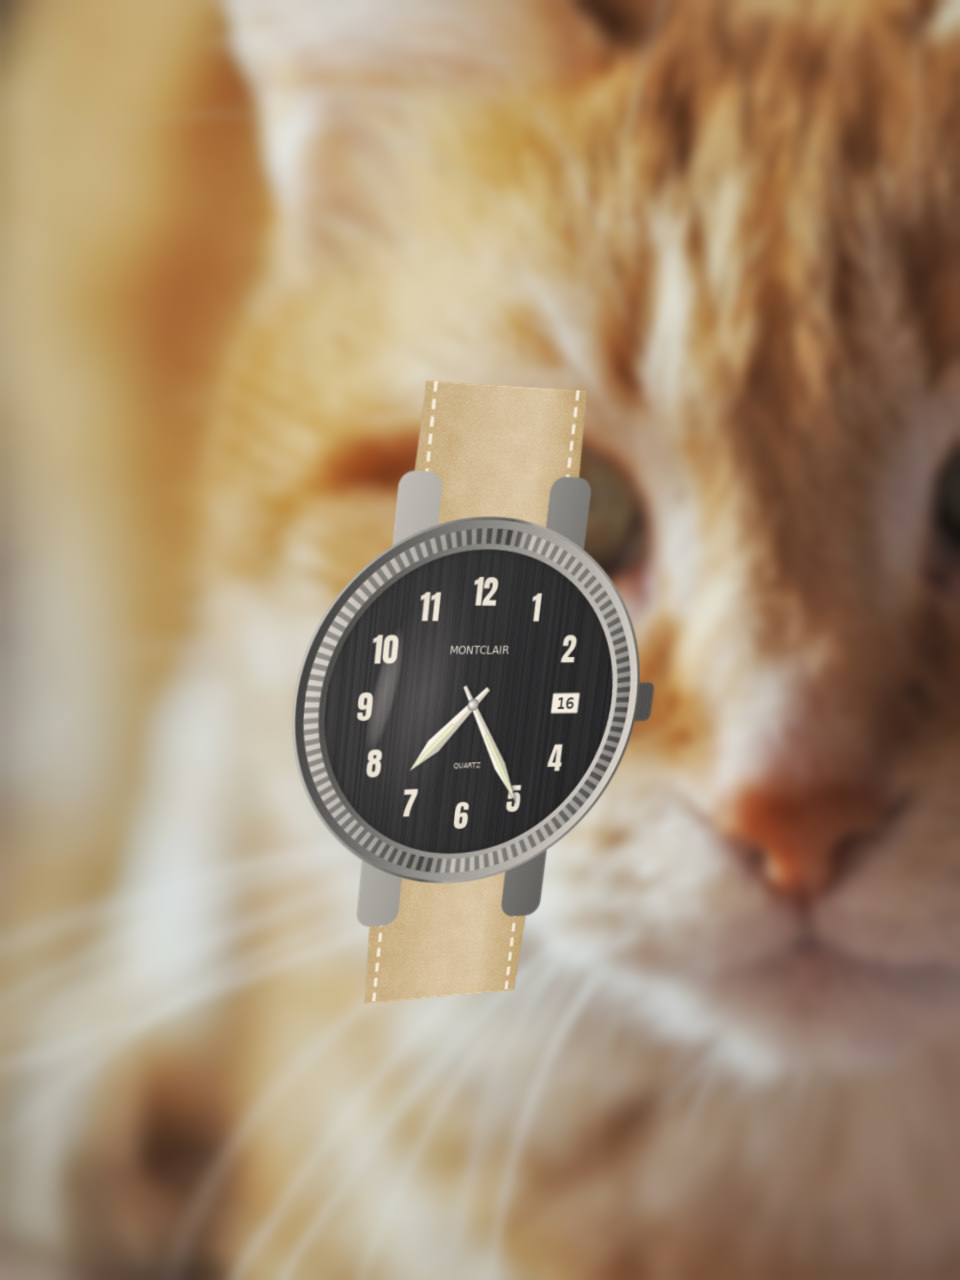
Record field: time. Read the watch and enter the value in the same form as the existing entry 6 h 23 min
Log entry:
7 h 25 min
